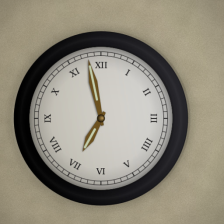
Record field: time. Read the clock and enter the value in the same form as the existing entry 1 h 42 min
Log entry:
6 h 58 min
